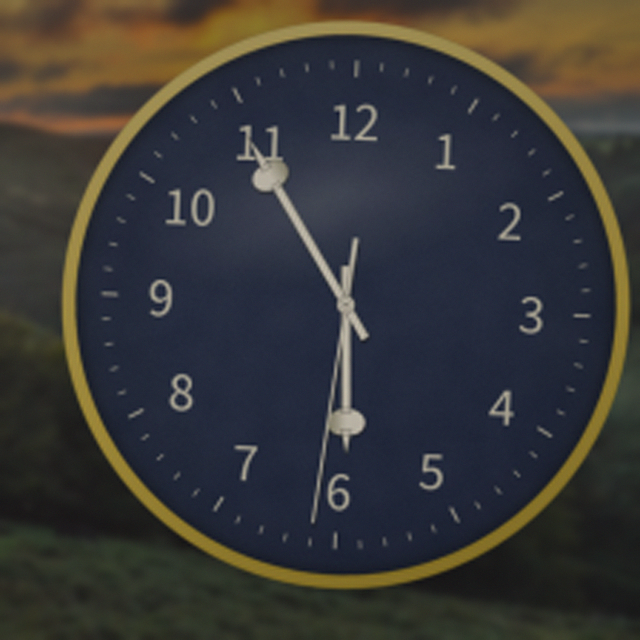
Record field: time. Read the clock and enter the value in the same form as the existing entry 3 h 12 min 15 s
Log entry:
5 h 54 min 31 s
